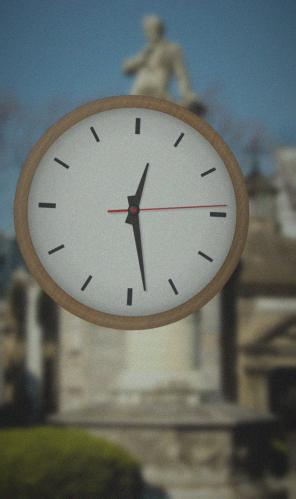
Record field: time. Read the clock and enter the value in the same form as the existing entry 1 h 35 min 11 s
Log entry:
12 h 28 min 14 s
